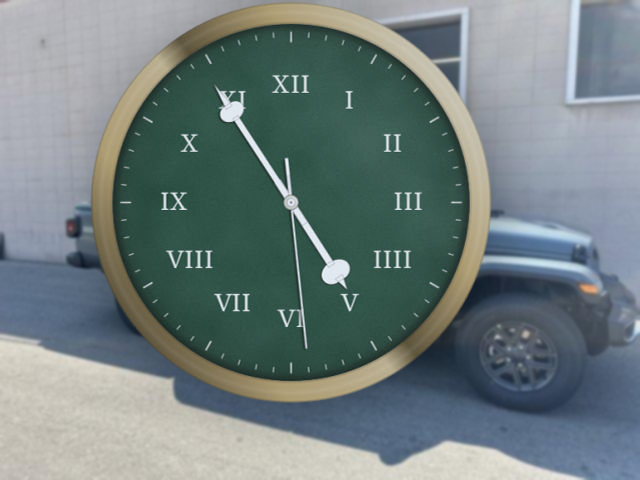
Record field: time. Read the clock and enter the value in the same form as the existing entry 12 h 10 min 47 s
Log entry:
4 h 54 min 29 s
